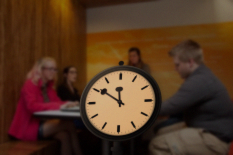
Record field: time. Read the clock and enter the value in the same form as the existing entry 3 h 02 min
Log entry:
11 h 51 min
